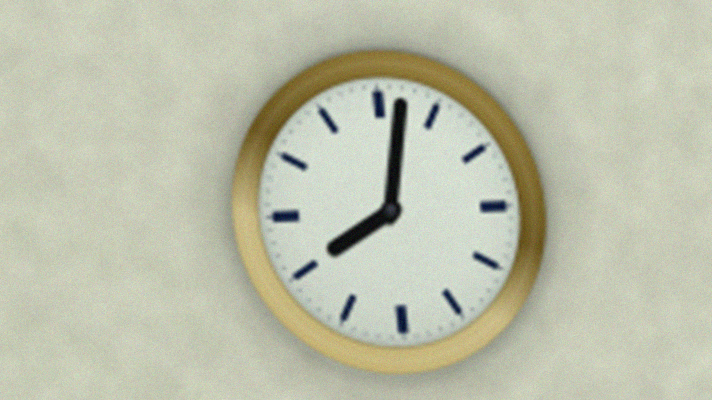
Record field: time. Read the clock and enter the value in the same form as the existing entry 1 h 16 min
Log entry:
8 h 02 min
